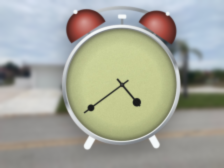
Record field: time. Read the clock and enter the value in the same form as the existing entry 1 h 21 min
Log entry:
4 h 39 min
